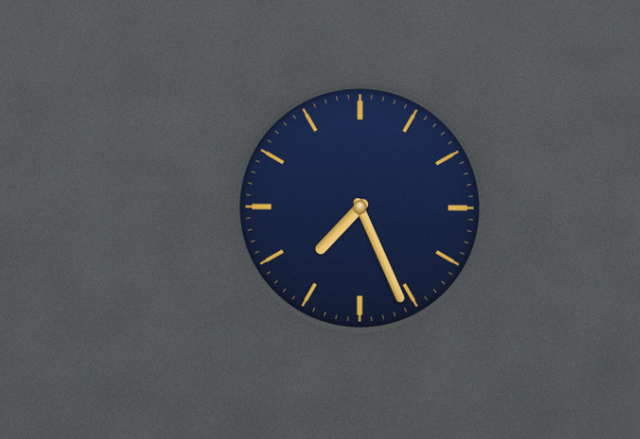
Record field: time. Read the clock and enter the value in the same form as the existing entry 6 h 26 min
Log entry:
7 h 26 min
